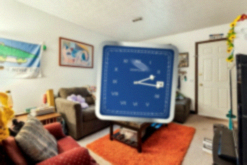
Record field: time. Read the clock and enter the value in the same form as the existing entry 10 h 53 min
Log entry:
2 h 16 min
